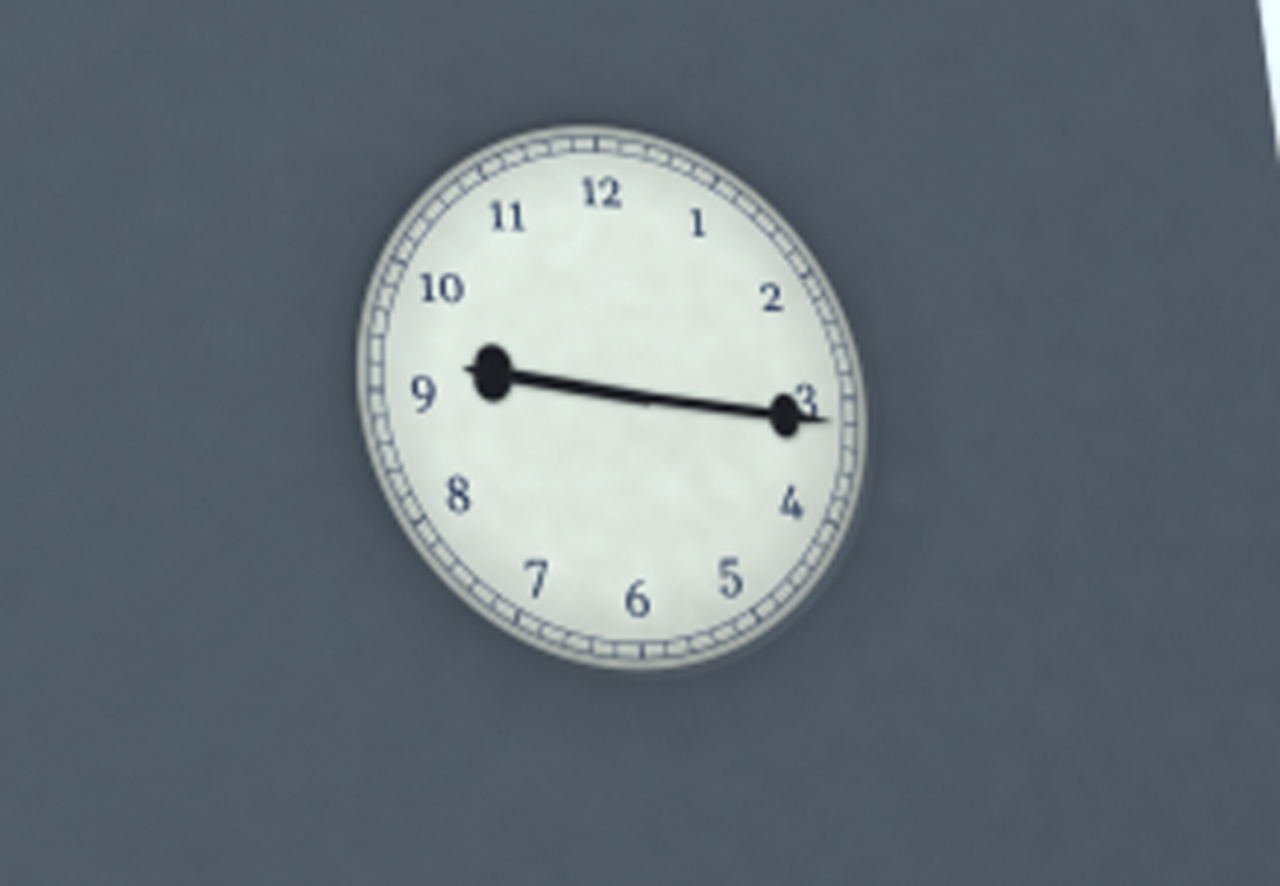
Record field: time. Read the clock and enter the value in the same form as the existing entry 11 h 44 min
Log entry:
9 h 16 min
